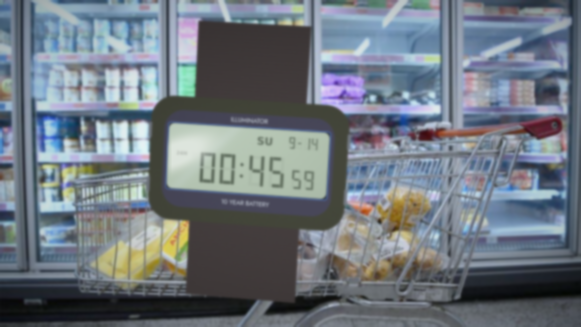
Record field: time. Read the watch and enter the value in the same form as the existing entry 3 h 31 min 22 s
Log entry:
0 h 45 min 59 s
